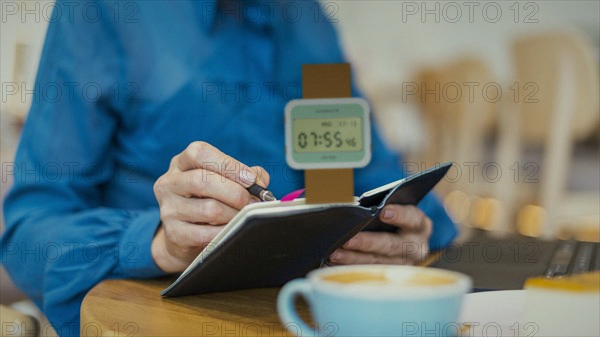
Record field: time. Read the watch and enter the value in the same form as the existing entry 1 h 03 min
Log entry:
7 h 55 min
